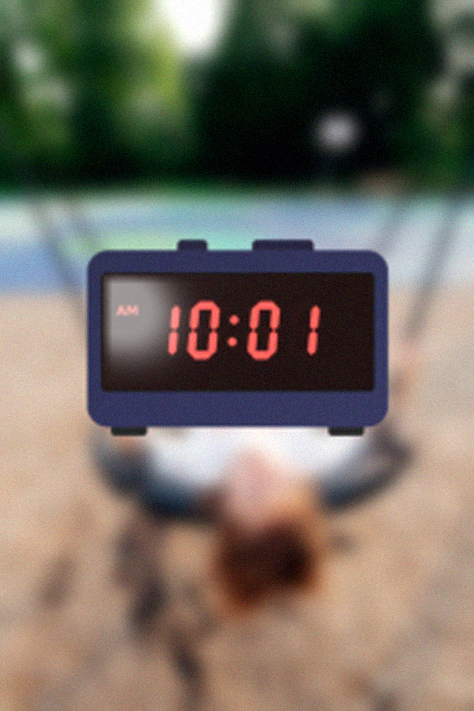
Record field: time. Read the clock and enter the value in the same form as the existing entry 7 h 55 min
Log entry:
10 h 01 min
